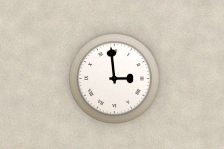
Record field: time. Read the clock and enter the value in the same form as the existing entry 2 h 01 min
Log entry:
2 h 59 min
